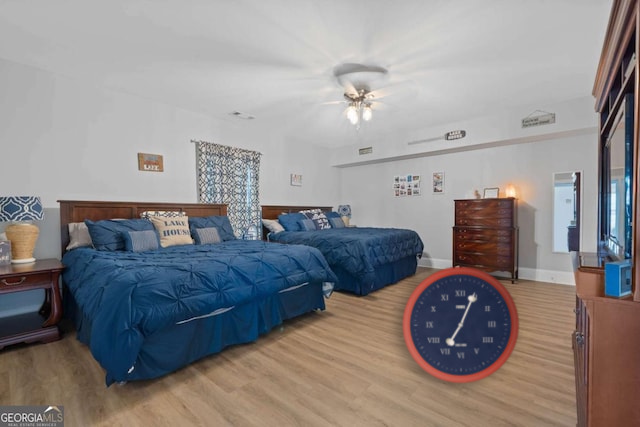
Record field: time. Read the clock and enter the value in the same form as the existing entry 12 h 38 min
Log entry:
7 h 04 min
